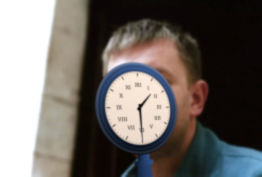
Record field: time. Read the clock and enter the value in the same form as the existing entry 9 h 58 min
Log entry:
1 h 30 min
